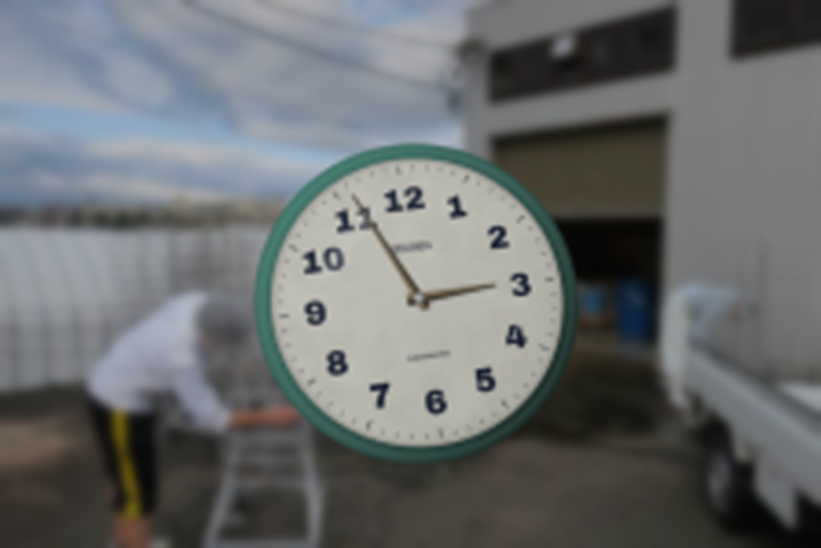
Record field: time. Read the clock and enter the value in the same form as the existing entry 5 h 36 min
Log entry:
2 h 56 min
